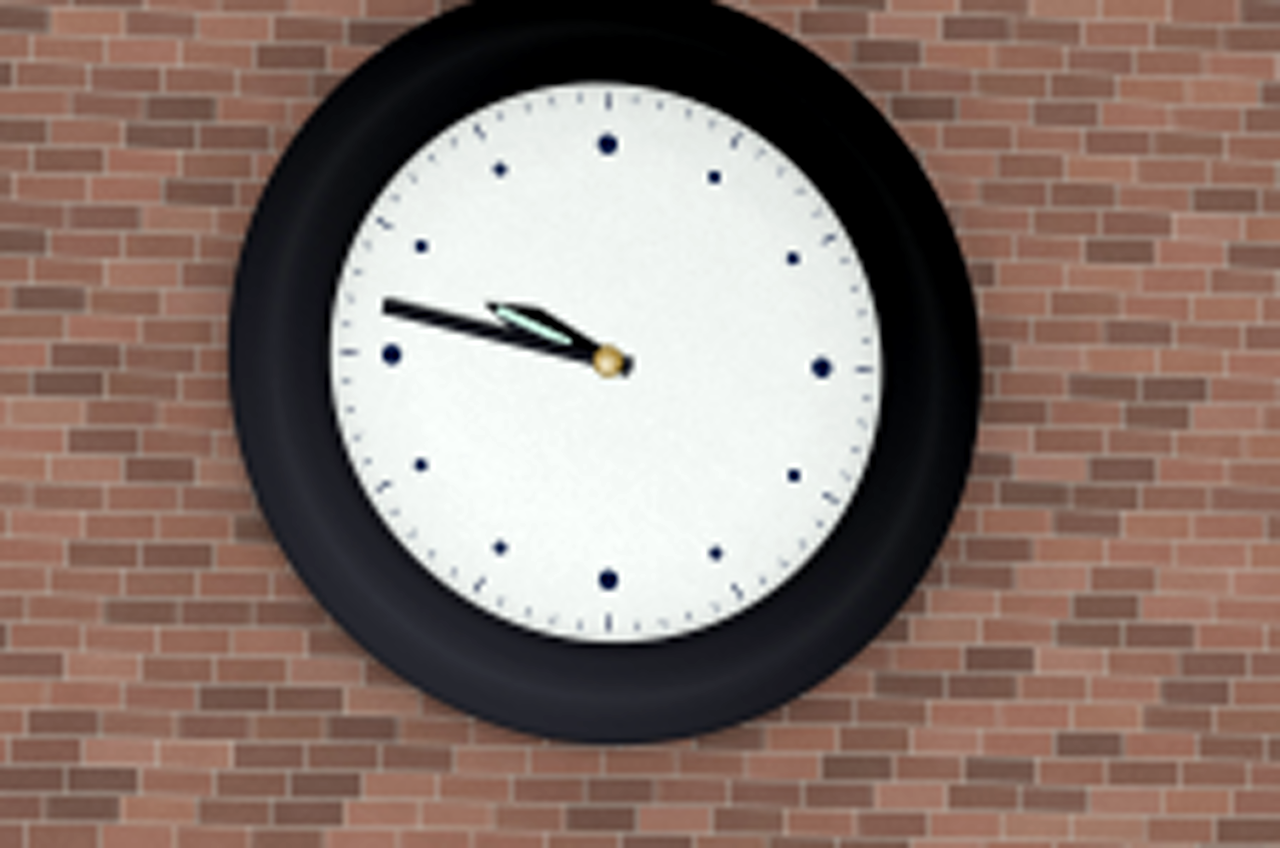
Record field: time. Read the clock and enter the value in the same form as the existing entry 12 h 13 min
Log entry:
9 h 47 min
